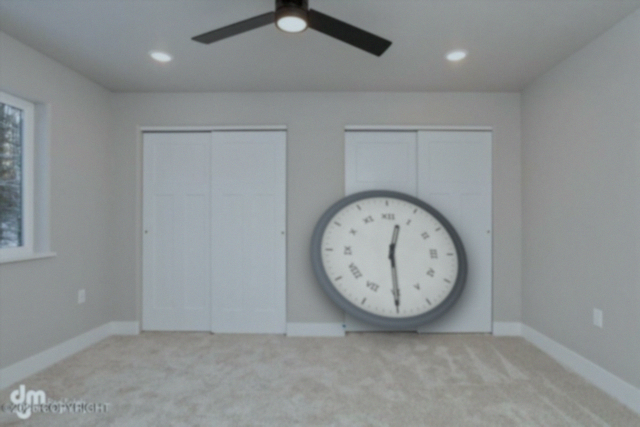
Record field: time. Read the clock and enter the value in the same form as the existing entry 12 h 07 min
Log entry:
12 h 30 min
